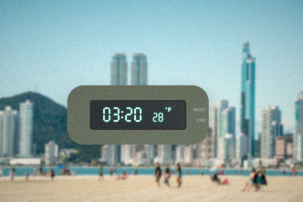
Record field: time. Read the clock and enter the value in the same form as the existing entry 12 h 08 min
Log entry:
3 h 20 min
